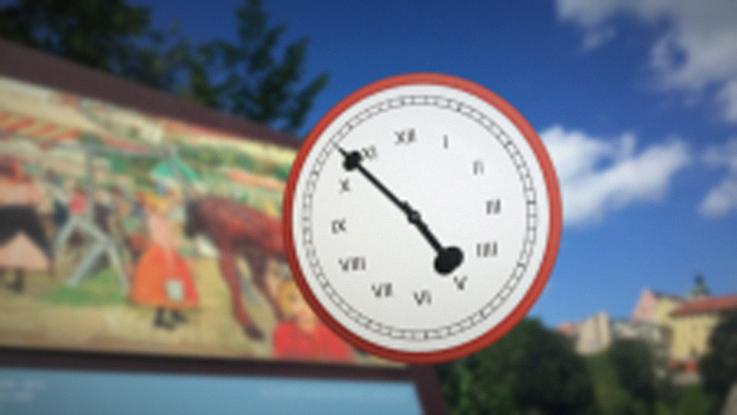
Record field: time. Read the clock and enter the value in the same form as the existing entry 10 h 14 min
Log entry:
4 h 53 min
